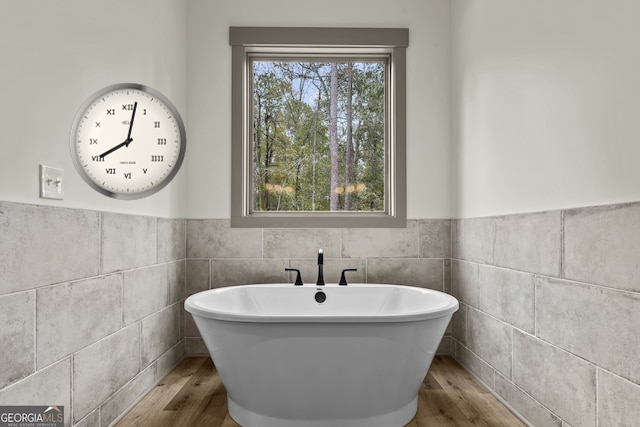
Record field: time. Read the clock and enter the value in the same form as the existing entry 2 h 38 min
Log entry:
8 h 02 min
